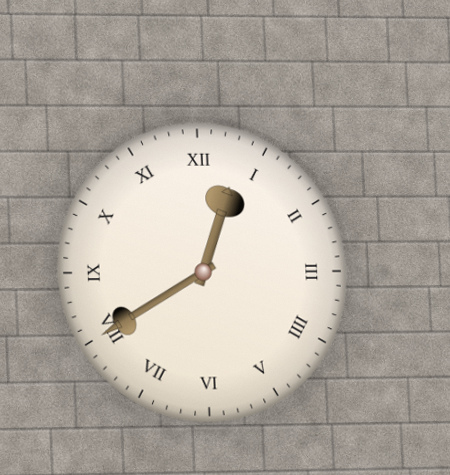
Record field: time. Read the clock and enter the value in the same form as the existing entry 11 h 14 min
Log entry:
12 h 40 min
